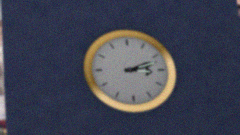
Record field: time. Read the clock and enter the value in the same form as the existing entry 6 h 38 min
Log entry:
3 h 12 min
